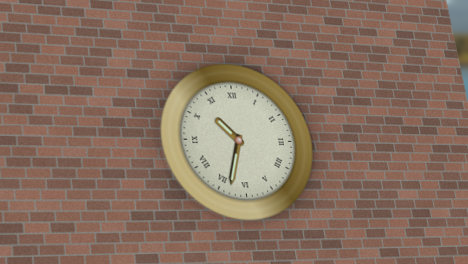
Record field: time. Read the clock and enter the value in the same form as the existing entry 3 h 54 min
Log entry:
10 h 33 min
